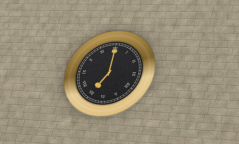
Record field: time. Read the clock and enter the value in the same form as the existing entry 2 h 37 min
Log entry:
7 h 00 min
